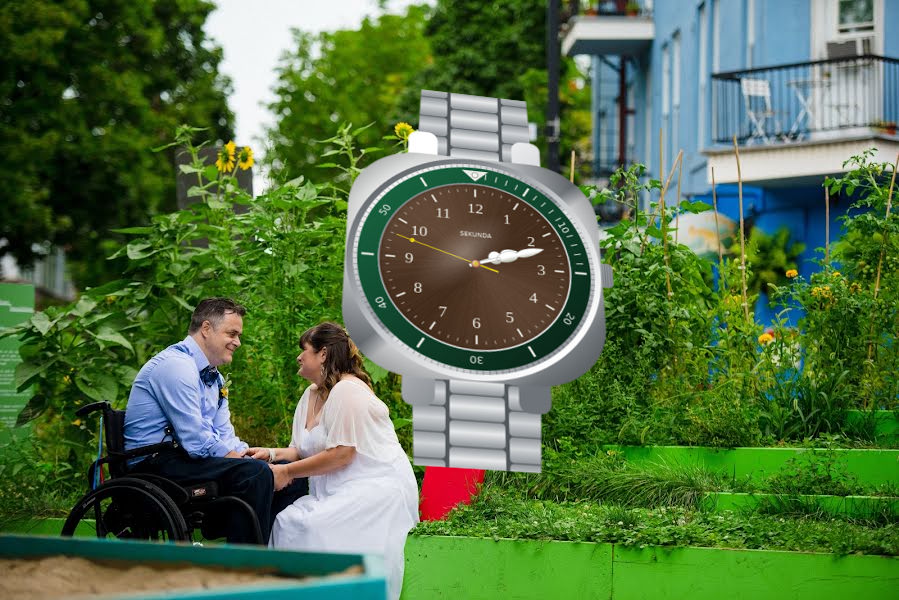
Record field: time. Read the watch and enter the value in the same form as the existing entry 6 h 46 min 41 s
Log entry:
2 h 11 min 48 s
